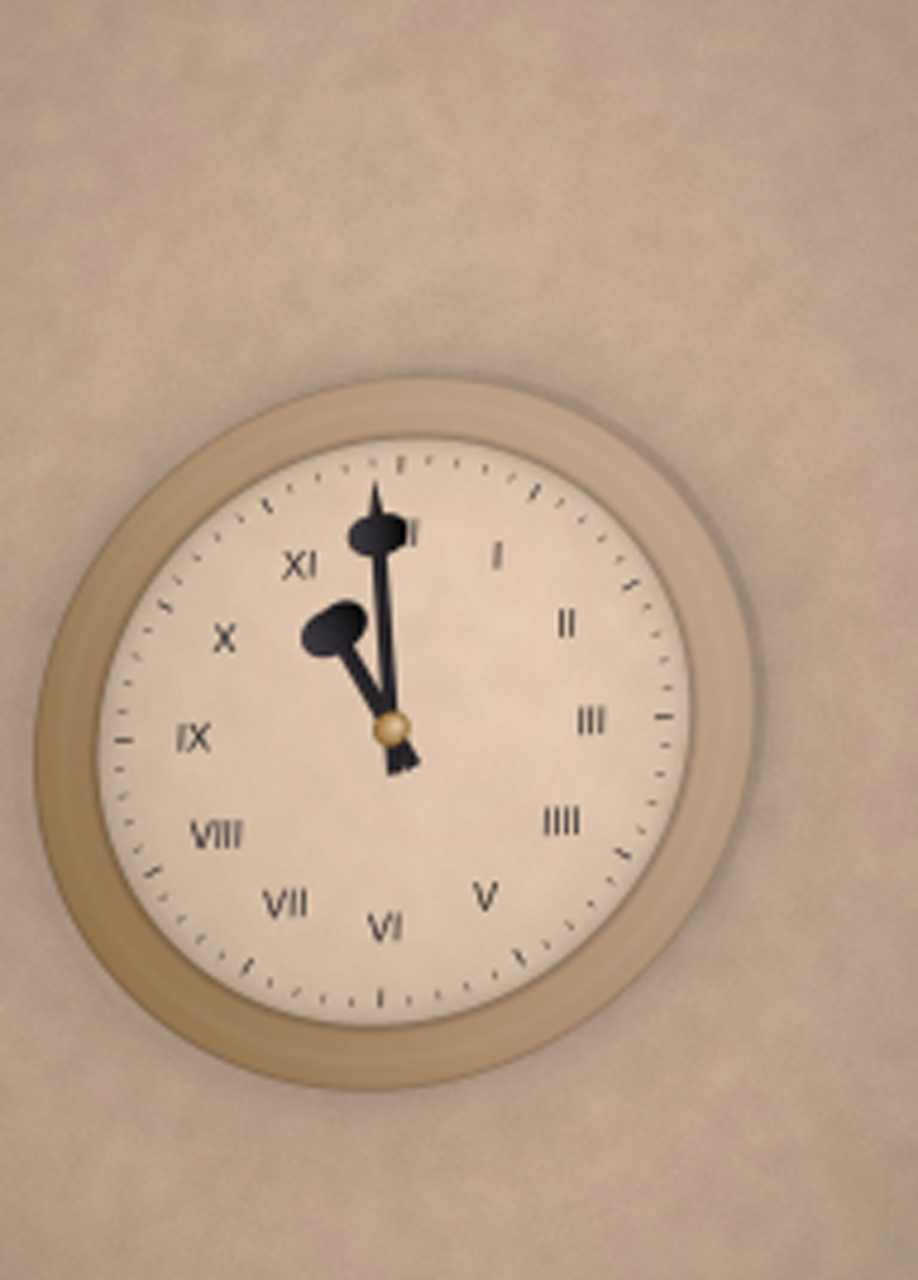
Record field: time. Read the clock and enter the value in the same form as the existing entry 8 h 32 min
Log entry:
10 h 59 min
